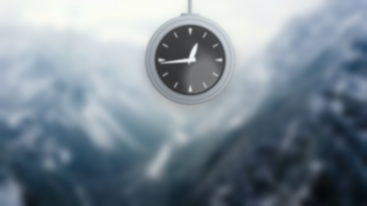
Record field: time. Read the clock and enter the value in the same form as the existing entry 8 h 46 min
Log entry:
12 h 44 min
